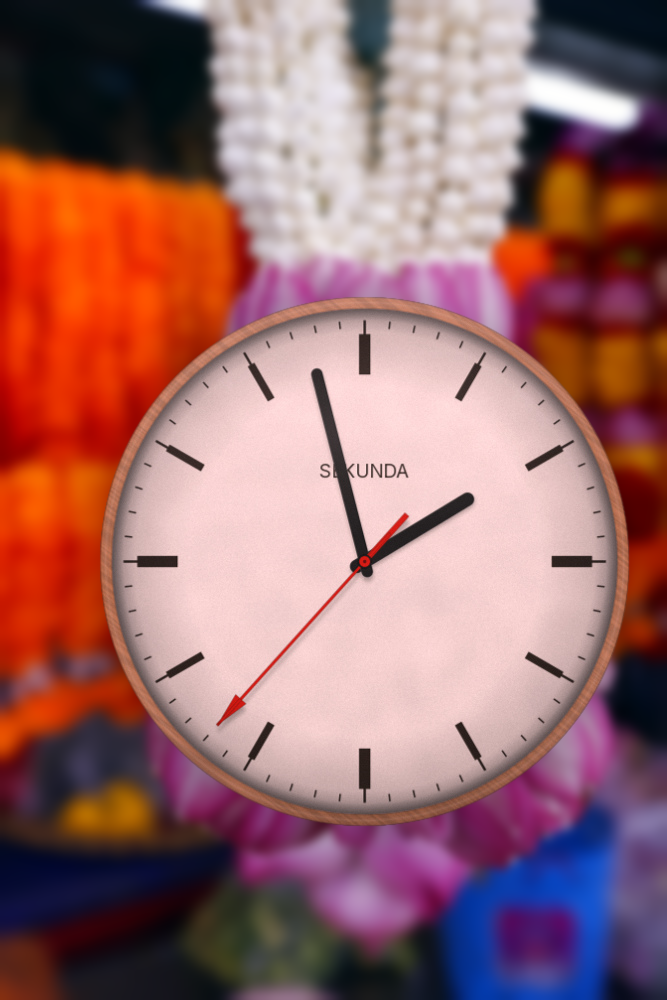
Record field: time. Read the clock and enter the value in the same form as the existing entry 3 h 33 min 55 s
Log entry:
1 h 57 min 37 s
